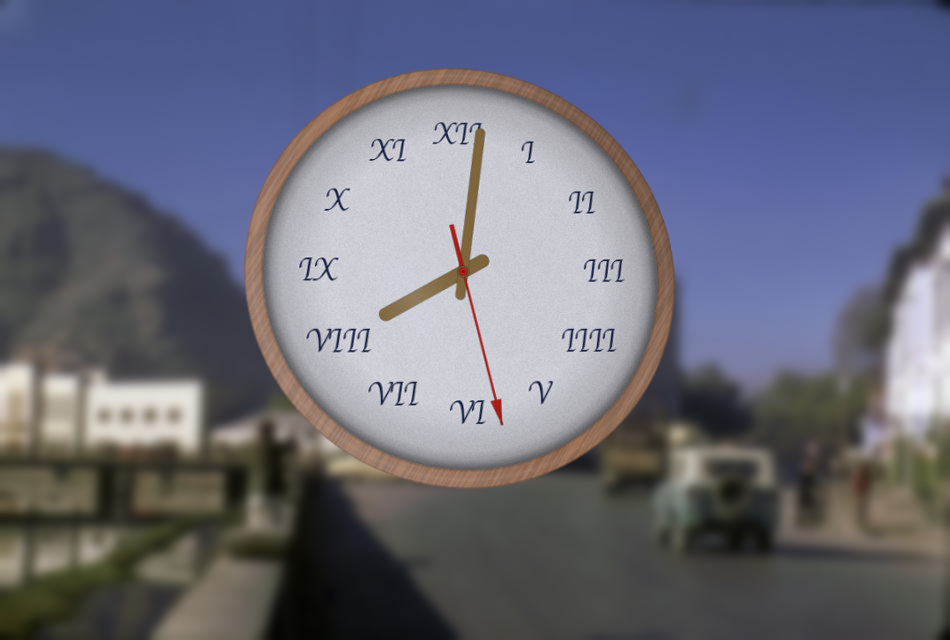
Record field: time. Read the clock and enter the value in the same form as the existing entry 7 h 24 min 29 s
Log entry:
8 h 01 min 28 s
